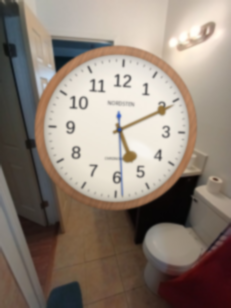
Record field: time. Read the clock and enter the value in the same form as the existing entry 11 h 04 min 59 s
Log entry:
5 h 10 min 29 s
